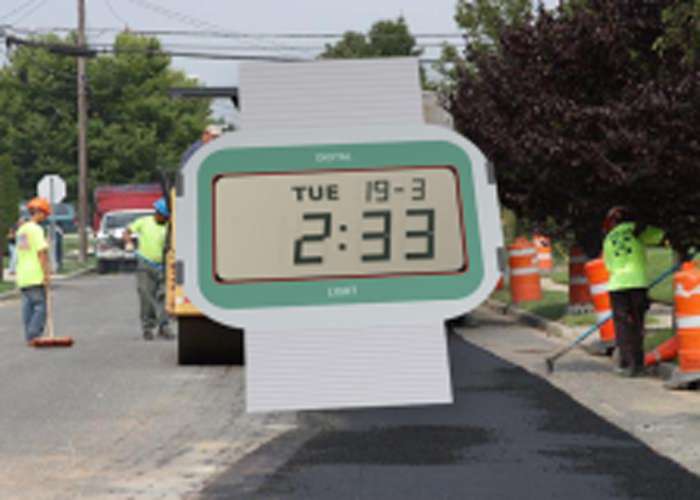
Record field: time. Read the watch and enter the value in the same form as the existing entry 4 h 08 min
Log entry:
2 h 33 min
